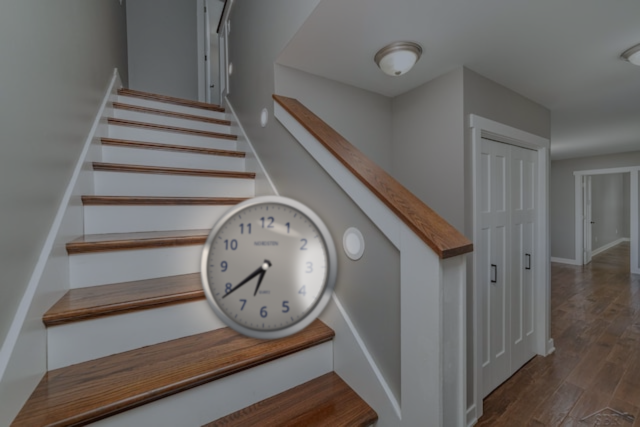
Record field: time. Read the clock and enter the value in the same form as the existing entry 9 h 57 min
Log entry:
6 h 39 min
